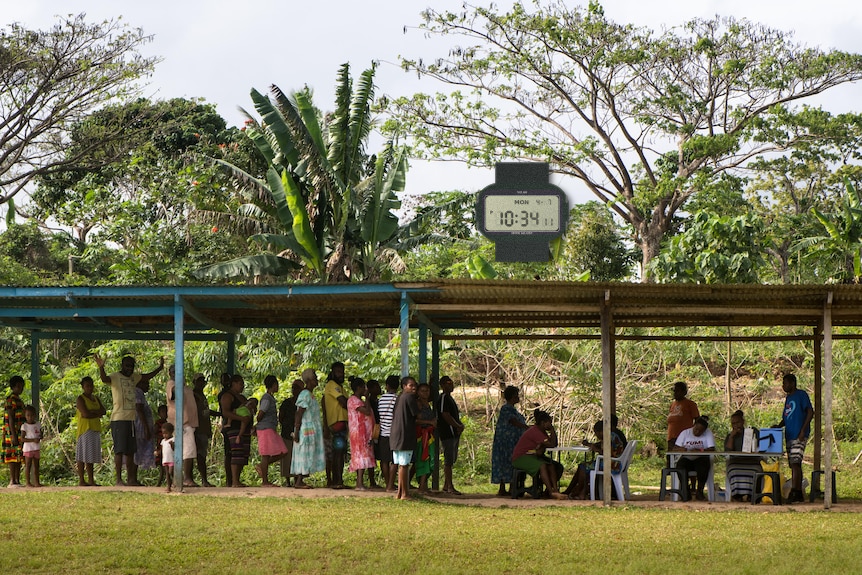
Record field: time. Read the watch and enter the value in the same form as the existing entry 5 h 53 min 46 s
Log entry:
10 h 34 min 11 s
